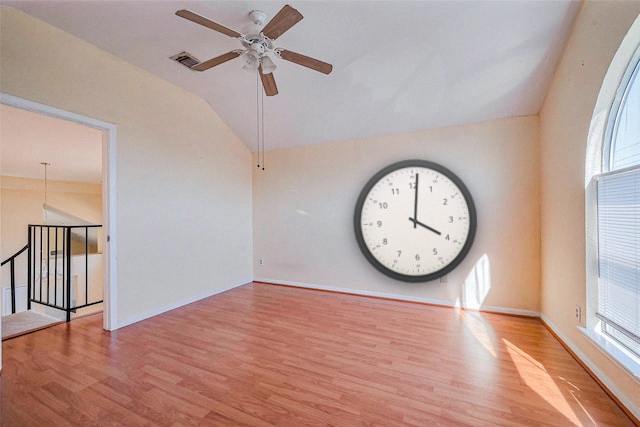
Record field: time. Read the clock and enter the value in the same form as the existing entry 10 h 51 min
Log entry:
4 h 01 min
